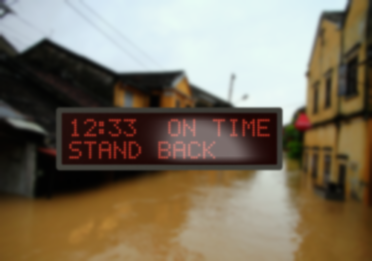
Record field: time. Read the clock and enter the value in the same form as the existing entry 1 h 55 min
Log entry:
12 h 33 min
